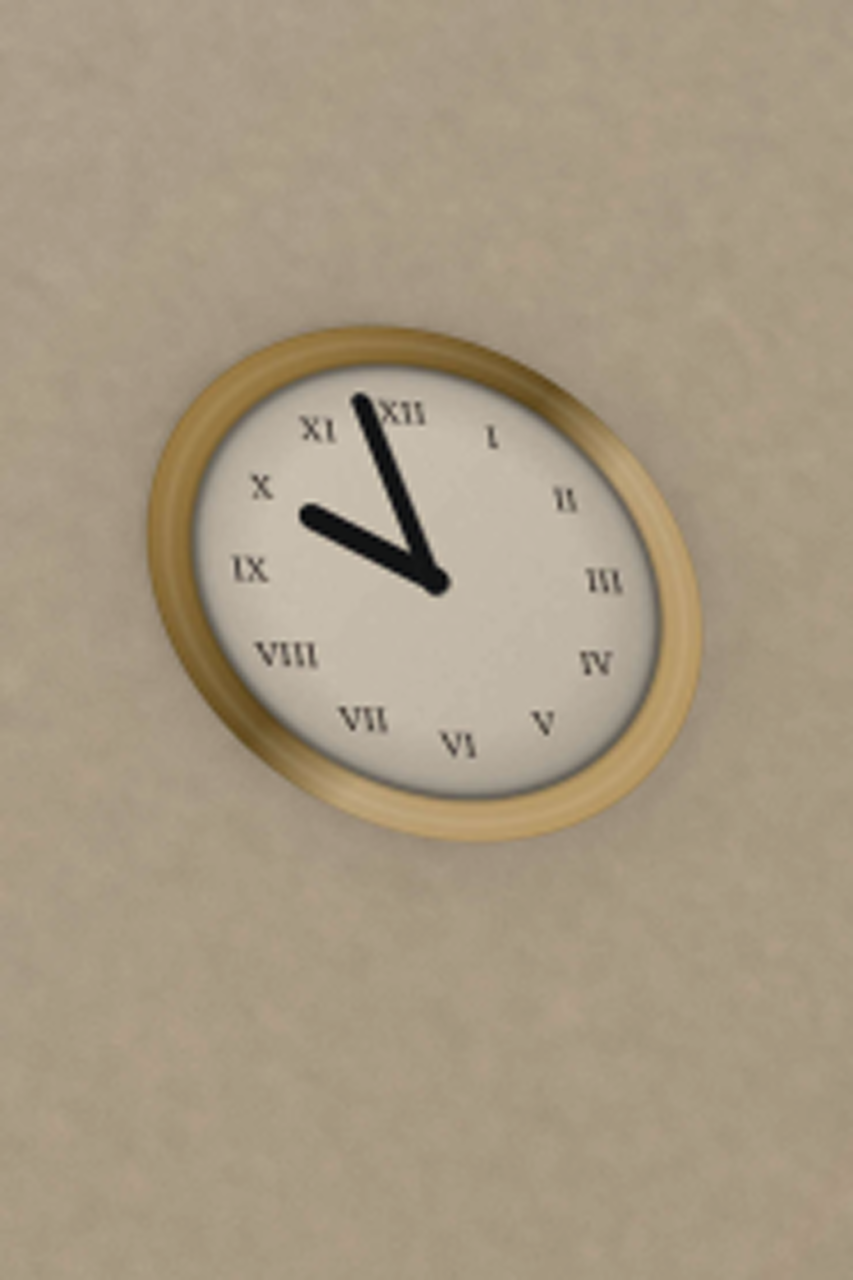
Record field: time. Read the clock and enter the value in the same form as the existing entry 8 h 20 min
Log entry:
9 h 58 min
